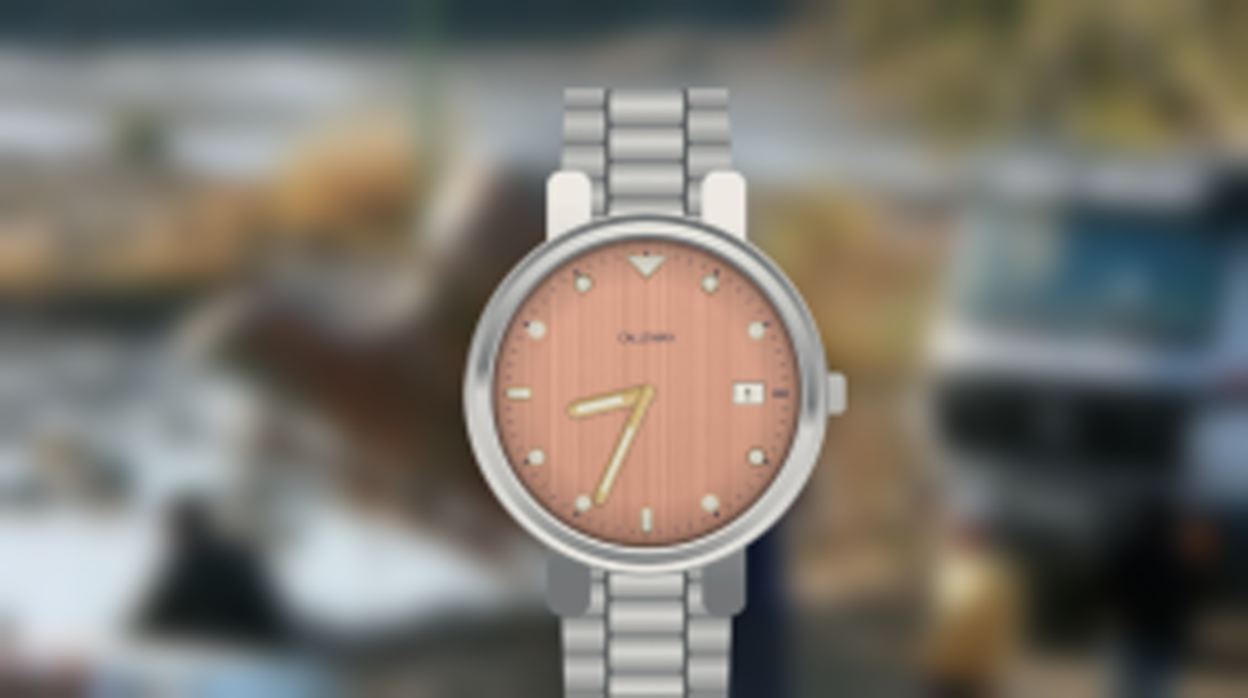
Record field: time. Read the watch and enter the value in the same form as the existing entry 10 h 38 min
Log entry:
8 h 34 min
